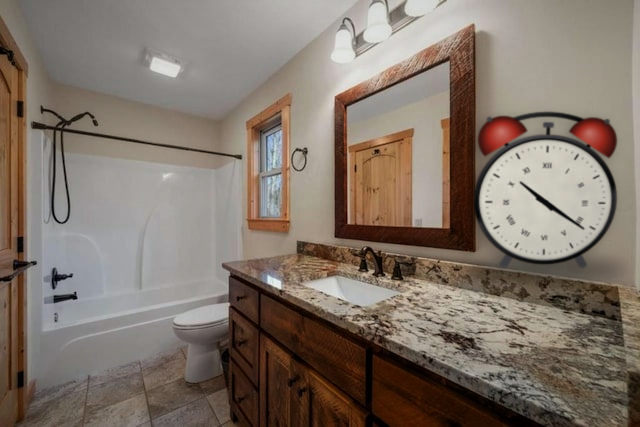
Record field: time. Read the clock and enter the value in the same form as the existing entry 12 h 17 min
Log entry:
10 h 21 min
